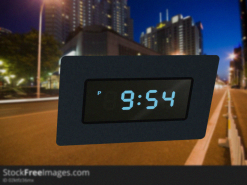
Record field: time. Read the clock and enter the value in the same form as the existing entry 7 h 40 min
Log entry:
9 h 54 min
